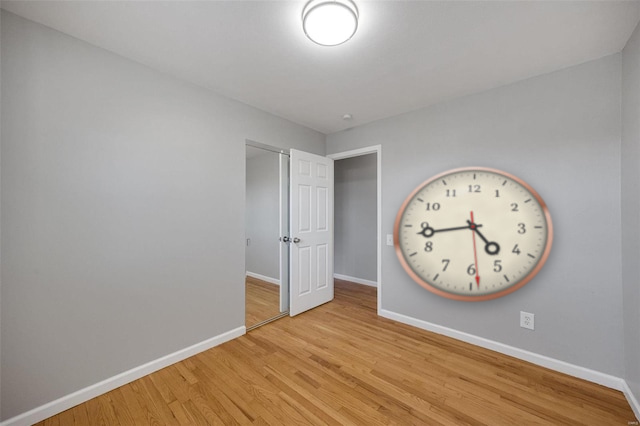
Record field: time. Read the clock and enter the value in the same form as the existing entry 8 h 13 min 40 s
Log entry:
4 h 43 min 29 s
